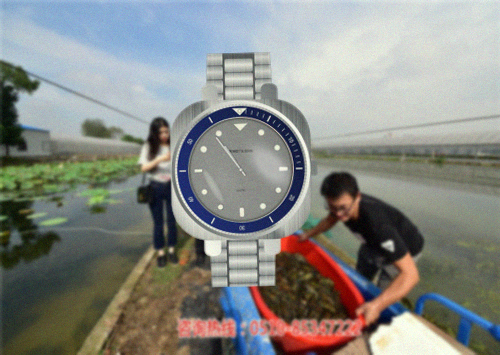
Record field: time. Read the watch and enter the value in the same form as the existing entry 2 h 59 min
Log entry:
10 h 54 min
